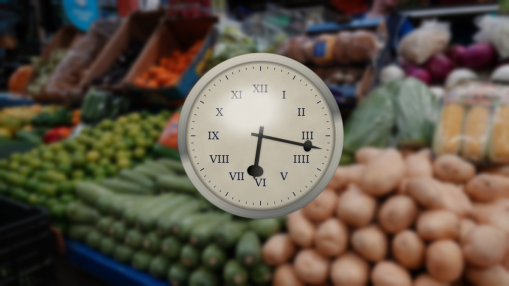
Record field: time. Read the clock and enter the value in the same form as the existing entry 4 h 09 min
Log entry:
6 h 17 min
